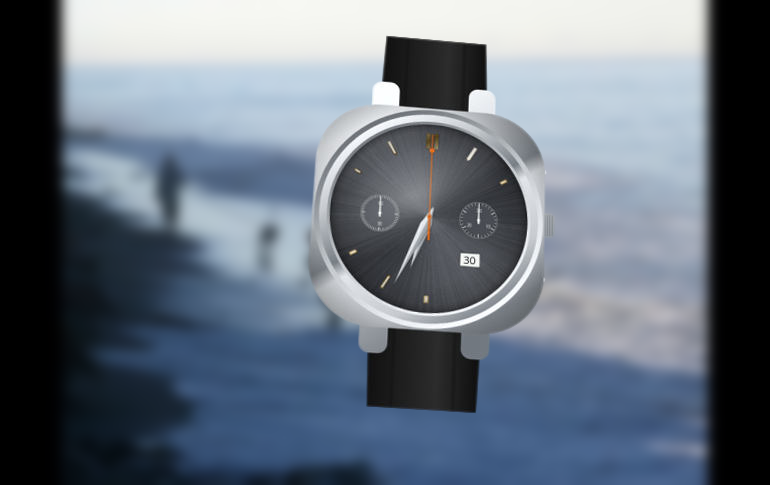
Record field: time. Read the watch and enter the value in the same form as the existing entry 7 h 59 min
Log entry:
6 h 34 min
